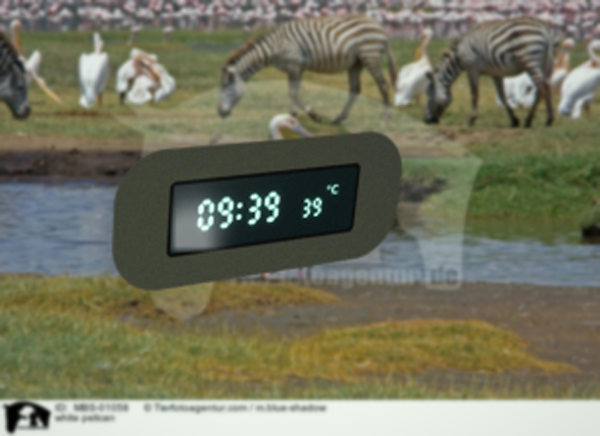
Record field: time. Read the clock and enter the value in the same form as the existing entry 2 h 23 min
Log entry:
9 h 39 min
